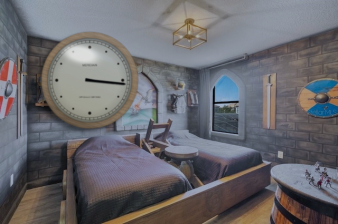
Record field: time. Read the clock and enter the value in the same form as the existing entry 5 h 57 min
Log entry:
3 h 16 min
